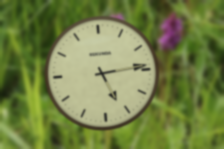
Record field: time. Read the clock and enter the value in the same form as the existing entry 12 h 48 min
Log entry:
5 h 14 min
